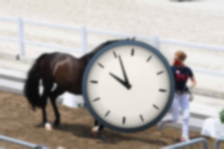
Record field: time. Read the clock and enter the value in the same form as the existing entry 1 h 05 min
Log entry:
9 h 56 min
